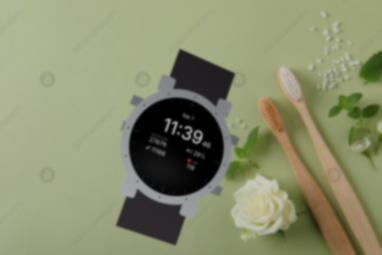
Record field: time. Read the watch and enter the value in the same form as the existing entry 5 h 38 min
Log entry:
11 h 39 min
